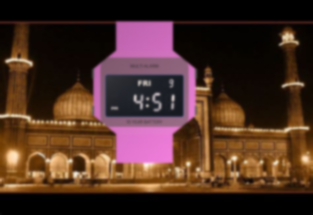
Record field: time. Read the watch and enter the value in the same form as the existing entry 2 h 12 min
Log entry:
4 h 51 min
